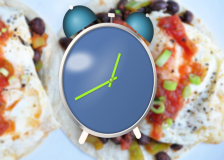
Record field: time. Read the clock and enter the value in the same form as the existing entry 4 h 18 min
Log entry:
12 h 41 min
